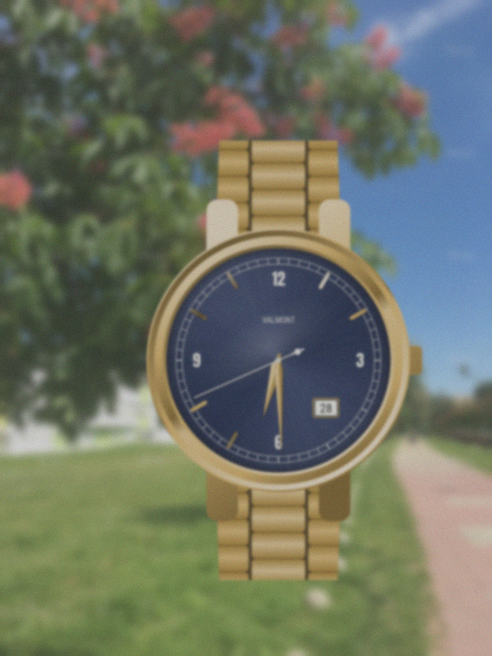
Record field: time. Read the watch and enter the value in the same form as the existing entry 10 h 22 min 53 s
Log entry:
6 h 29 min 41 s
